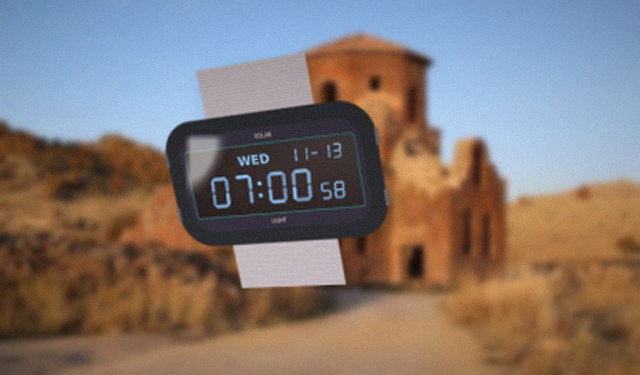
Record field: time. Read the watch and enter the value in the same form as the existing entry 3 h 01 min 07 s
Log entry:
7 h 00 min 58 s
